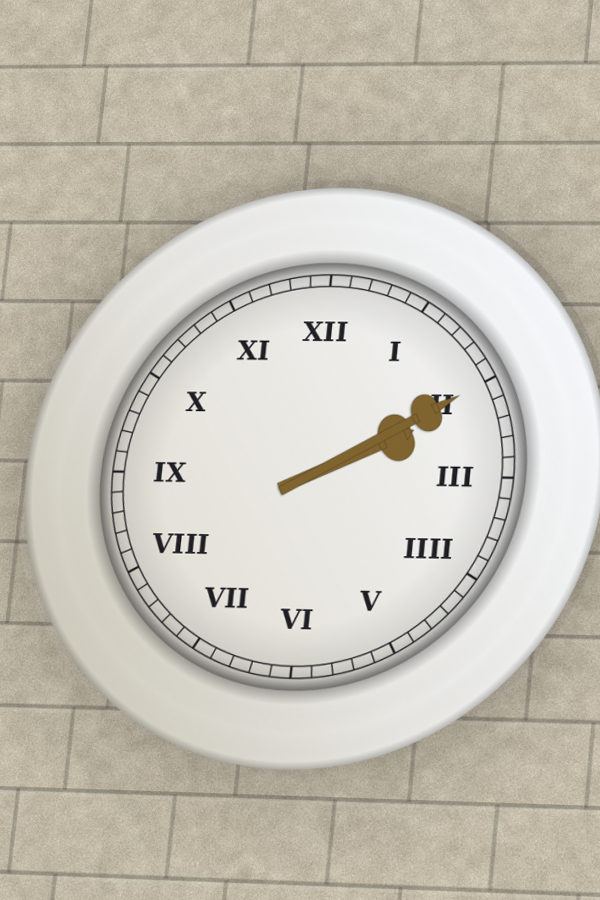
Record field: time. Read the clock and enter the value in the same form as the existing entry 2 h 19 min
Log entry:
2 h 10 min
